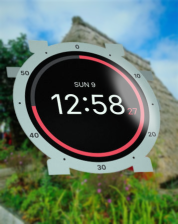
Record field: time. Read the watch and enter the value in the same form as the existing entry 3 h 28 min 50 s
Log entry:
12 h 58 min 27 s
